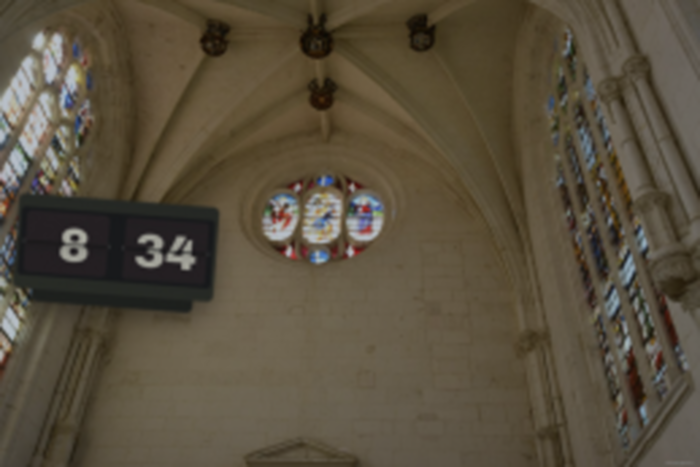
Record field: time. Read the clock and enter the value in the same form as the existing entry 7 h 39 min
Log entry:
8 h 34 min
